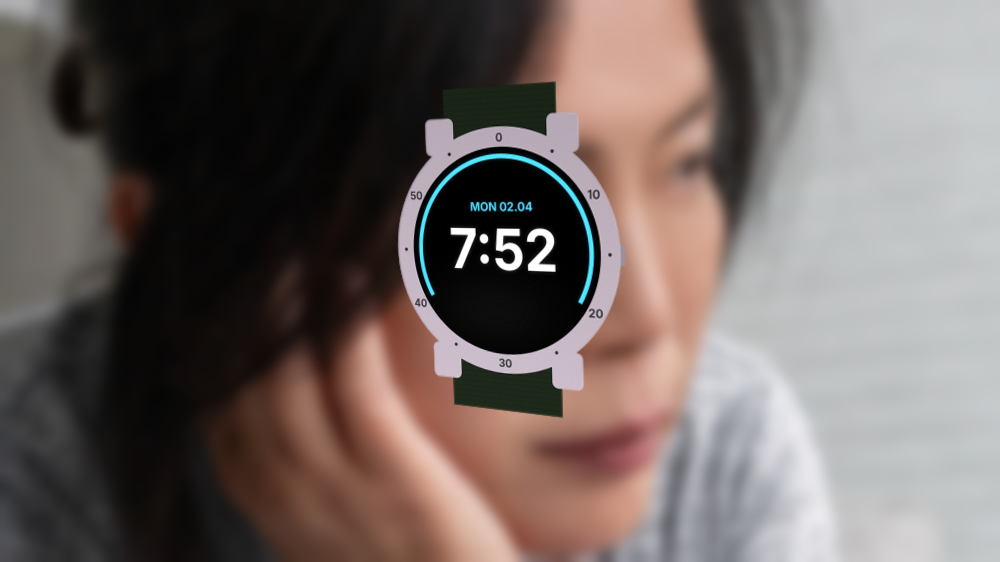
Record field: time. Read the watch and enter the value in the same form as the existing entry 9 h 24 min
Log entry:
7 h 52 min
